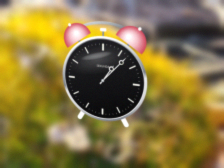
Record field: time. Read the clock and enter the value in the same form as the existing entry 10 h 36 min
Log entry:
1 h 07 min
